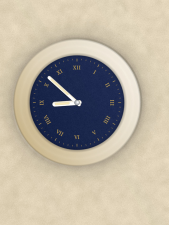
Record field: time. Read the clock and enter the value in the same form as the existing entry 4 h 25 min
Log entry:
8 h 52 min
